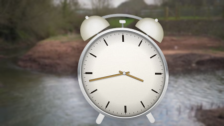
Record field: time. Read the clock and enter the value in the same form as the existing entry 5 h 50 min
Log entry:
3 h 43 min
